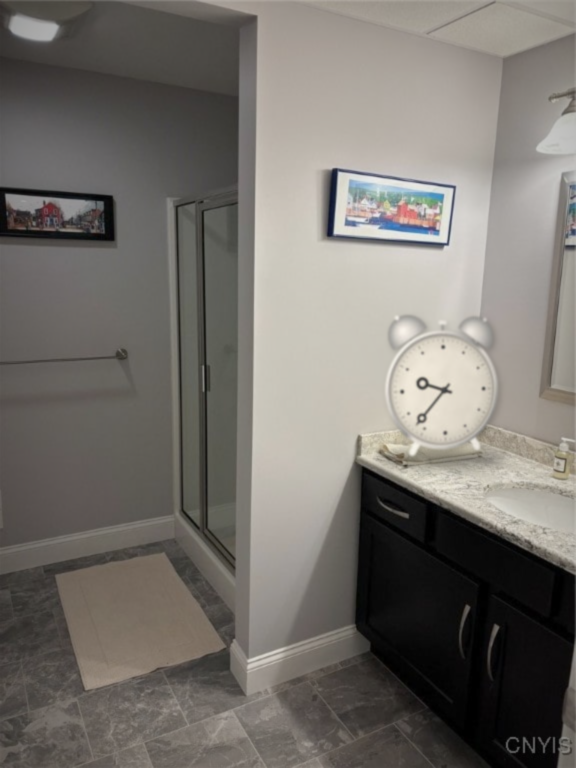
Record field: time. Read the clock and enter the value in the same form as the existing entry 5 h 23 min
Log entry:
9 h 37 min
